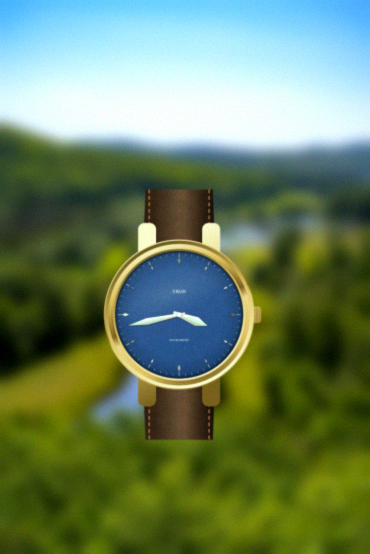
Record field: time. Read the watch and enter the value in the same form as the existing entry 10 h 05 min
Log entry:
3 h 43 min
